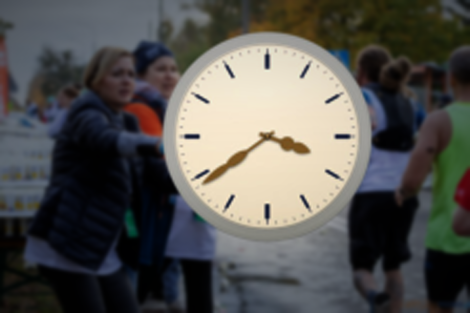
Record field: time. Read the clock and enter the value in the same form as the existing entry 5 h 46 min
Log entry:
3 h 39 min
